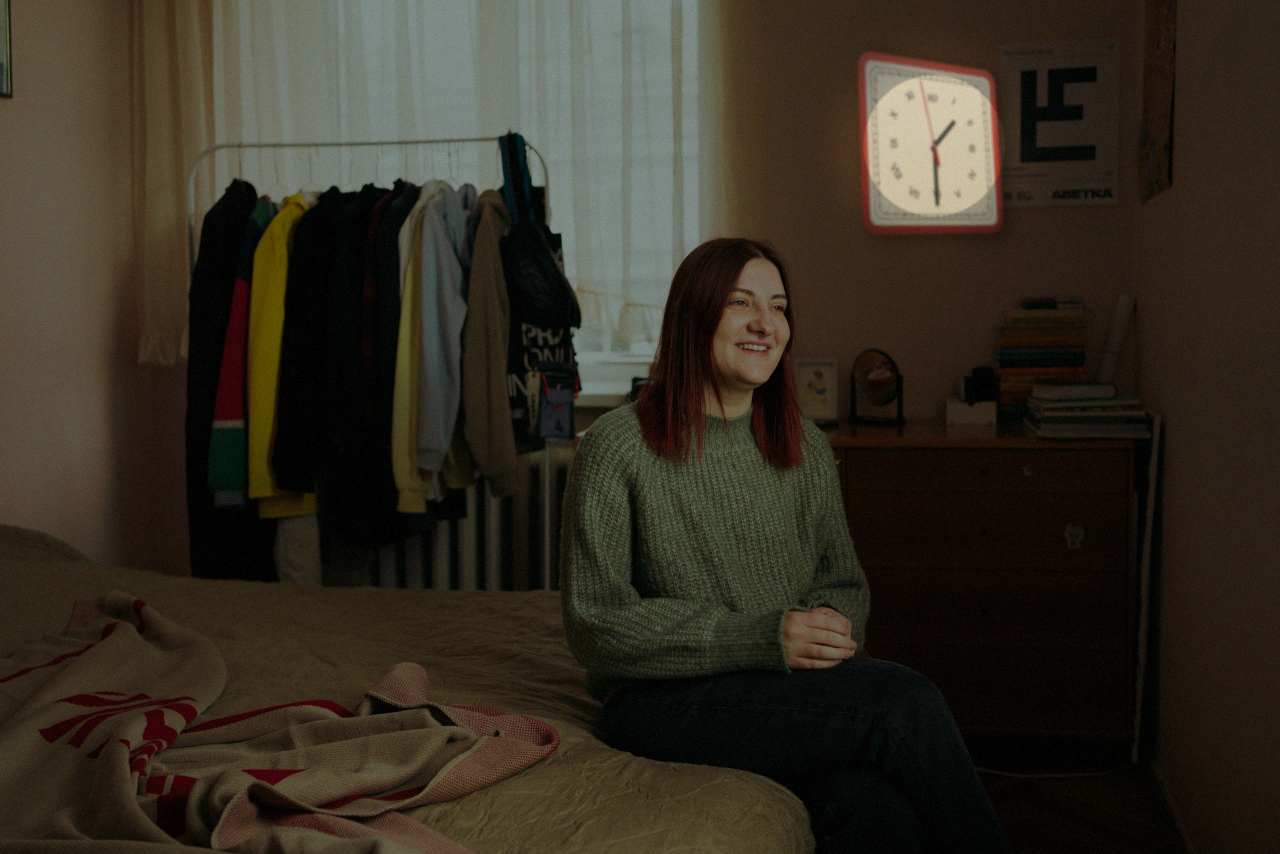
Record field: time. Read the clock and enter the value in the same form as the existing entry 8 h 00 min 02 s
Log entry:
1 h 29 min 58 s
